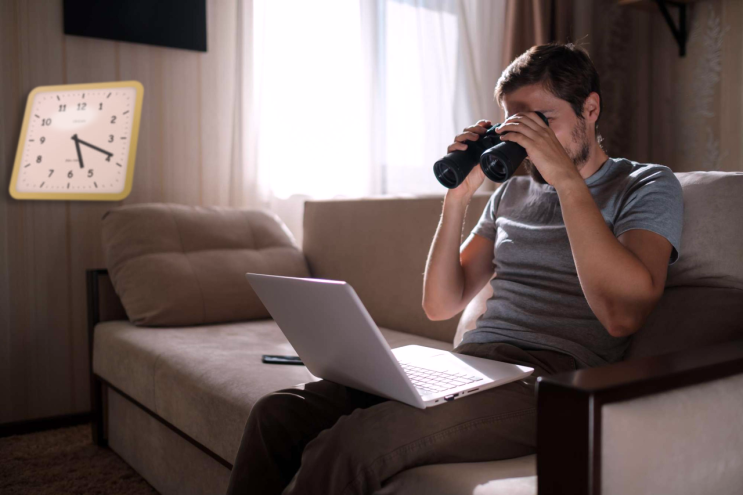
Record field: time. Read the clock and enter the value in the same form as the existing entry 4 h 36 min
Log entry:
5 h 19 min
